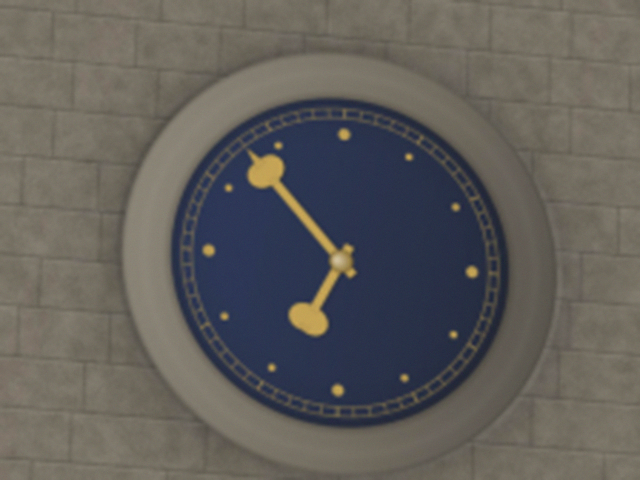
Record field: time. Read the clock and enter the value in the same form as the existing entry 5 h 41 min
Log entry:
6 h 53 min
